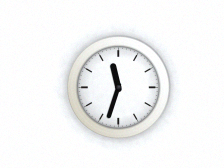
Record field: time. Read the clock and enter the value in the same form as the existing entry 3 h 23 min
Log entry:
11 h 33 min
